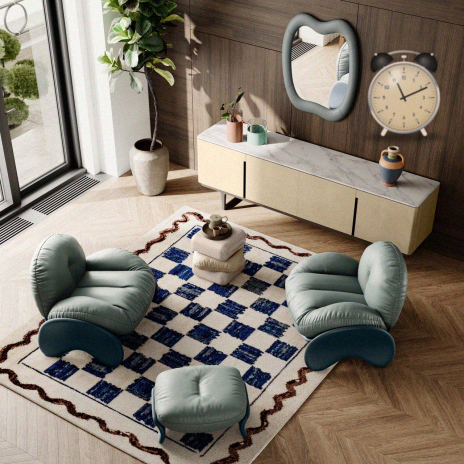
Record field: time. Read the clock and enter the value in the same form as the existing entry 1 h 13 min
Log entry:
11 h 11 min
